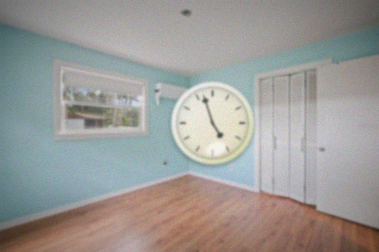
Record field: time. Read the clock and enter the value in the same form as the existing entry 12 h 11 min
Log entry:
4 h 57 min
